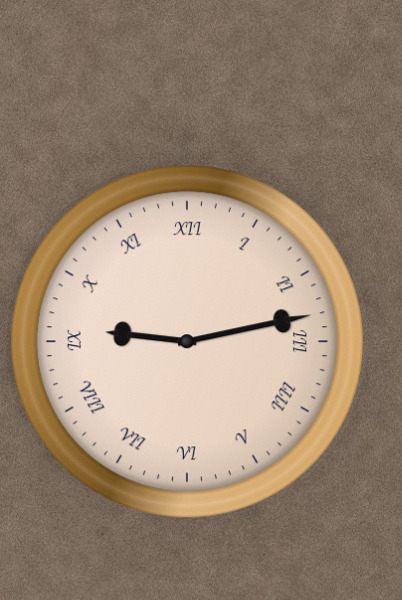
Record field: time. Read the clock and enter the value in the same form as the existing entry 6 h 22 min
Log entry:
9 h 13 min
